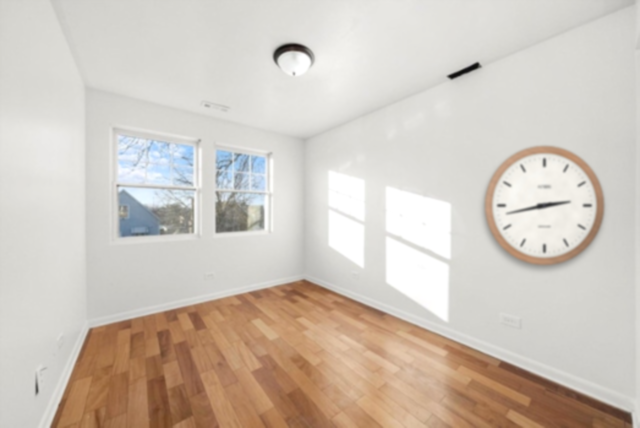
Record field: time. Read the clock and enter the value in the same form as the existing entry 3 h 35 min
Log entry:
2 h 43 min
